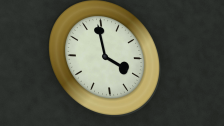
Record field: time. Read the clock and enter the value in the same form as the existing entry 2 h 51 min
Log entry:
3 h 59 min
